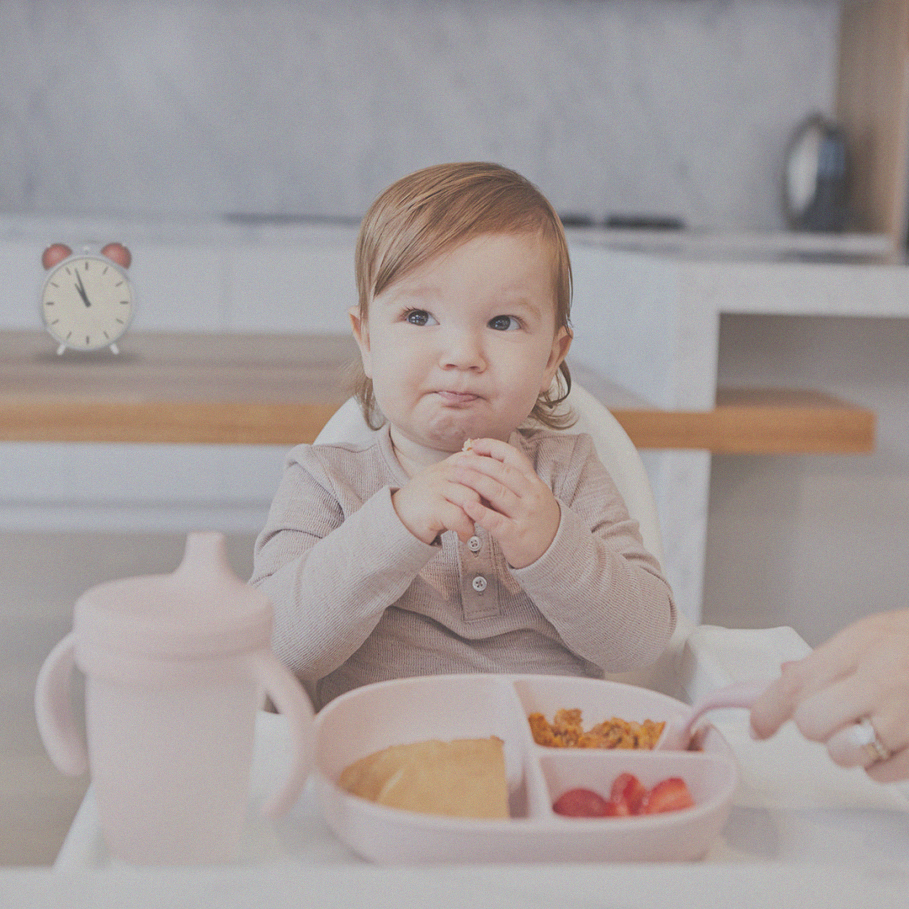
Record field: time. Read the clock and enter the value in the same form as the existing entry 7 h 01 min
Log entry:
10 h 57 min
